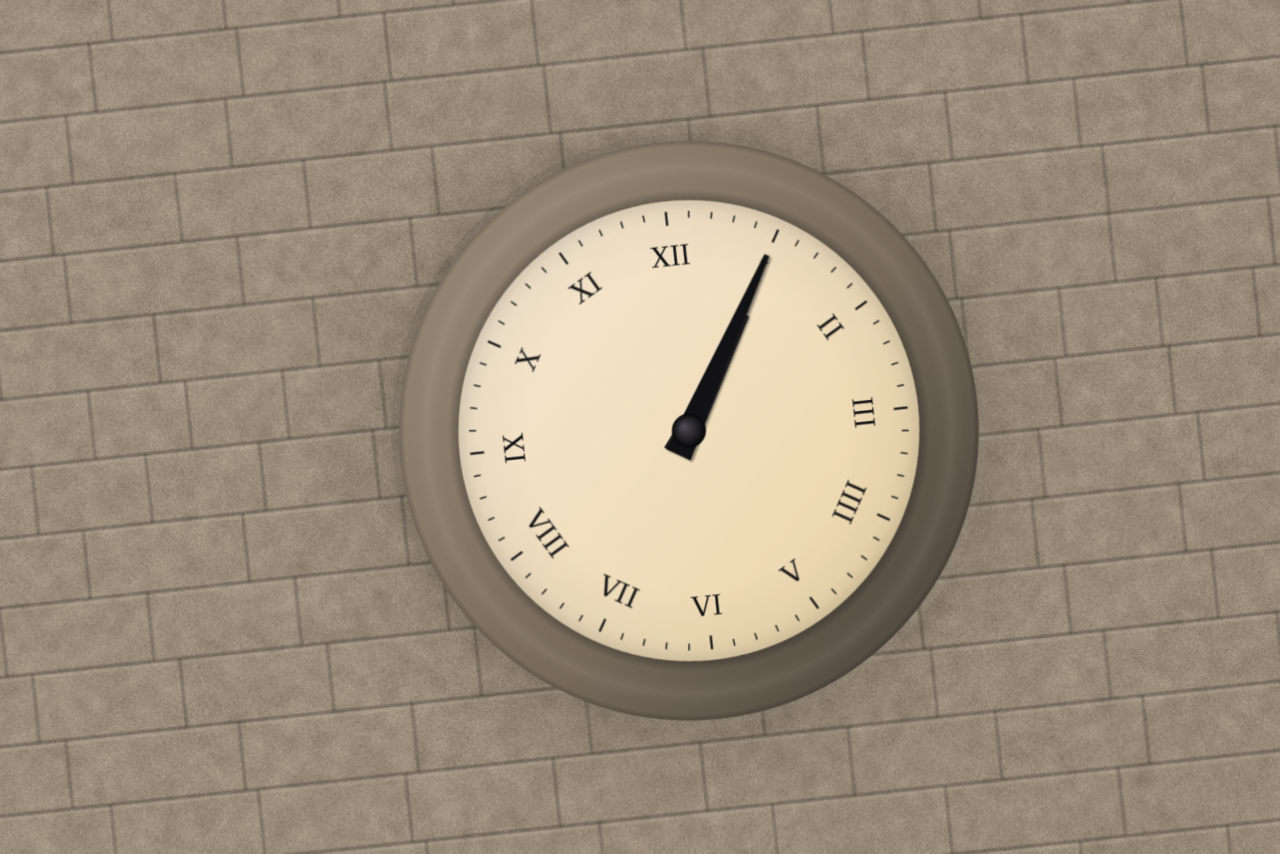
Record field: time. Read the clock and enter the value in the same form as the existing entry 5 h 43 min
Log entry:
1 h 05 min
